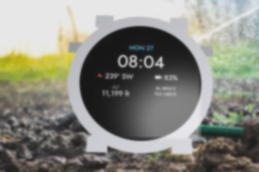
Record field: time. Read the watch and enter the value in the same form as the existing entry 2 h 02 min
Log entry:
8 h 04 min
